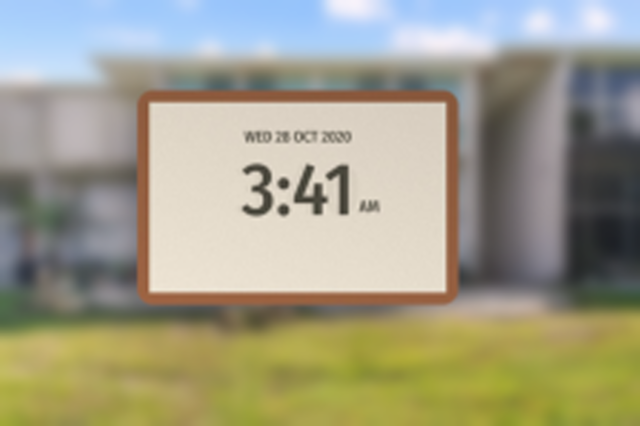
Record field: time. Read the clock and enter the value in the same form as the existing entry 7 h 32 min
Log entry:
3 h 41 min
